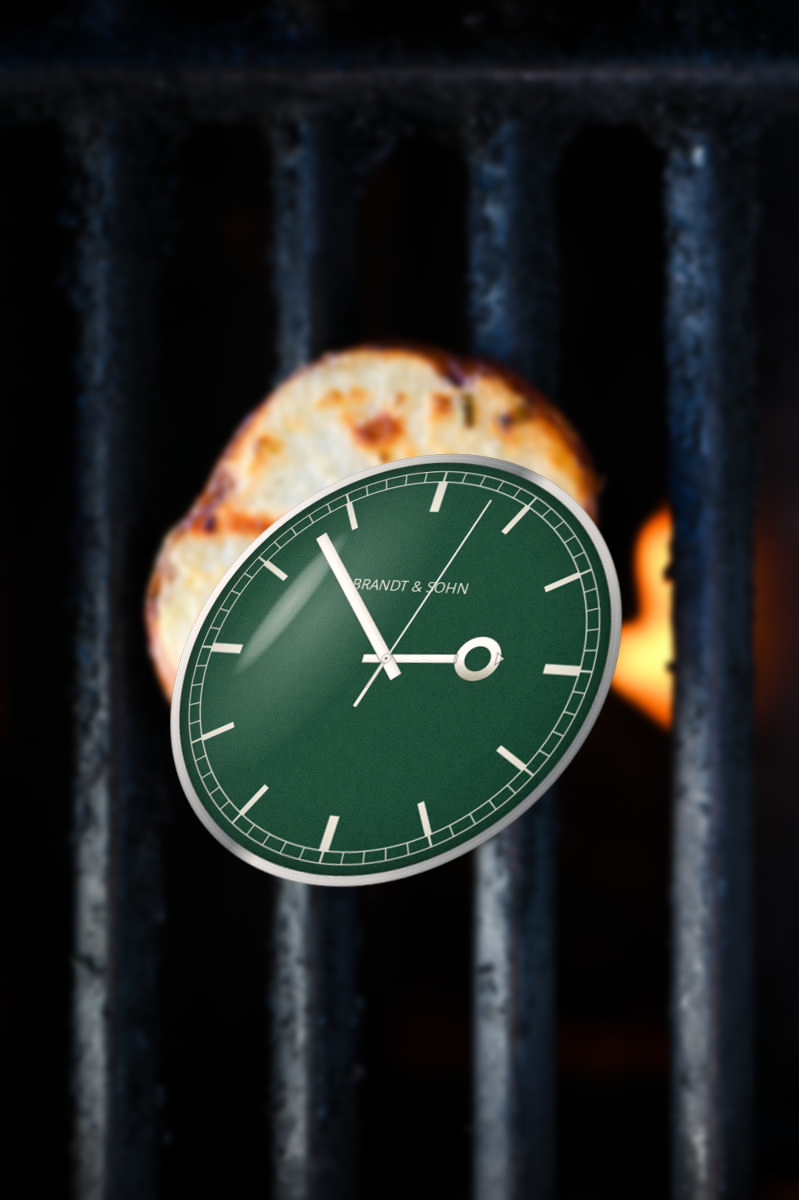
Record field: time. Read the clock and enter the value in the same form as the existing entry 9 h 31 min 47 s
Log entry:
2 h 53 min 03 s
